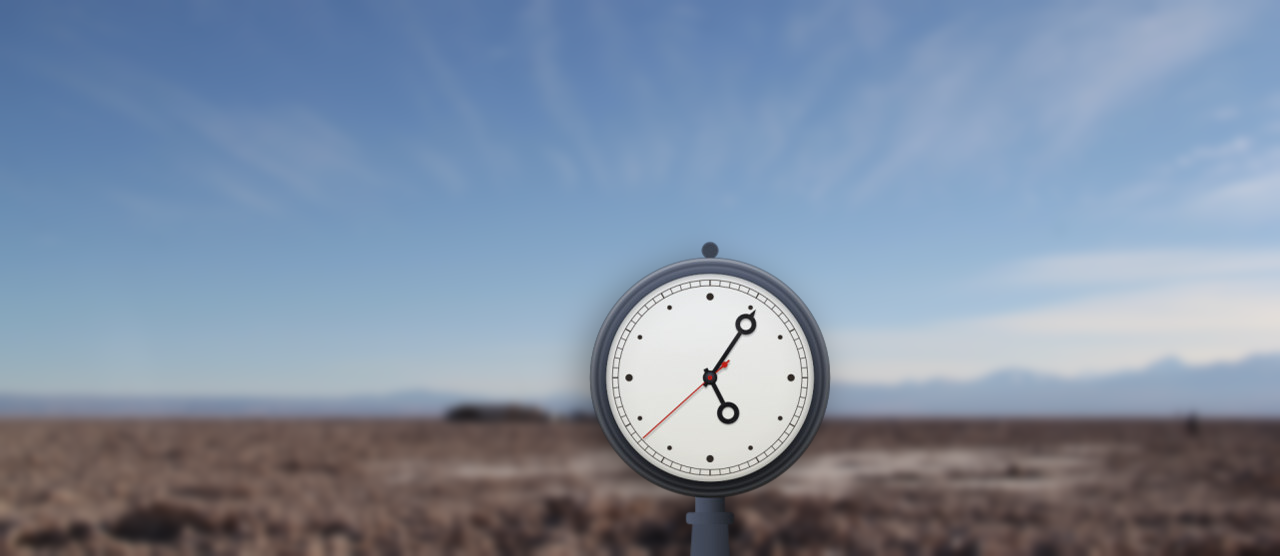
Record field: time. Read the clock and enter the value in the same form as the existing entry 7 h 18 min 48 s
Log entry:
5 h 05 min 38 s
